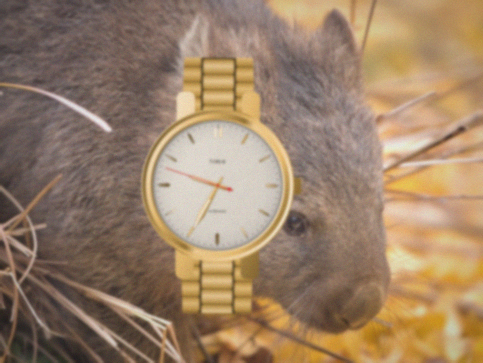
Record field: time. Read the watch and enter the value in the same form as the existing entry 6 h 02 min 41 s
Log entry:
9 h 34 min 48 s
